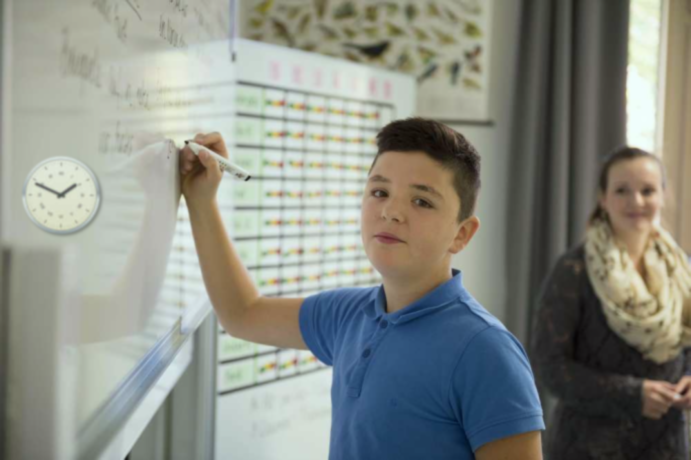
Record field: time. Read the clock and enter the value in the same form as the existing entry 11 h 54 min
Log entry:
1 h 49 min
